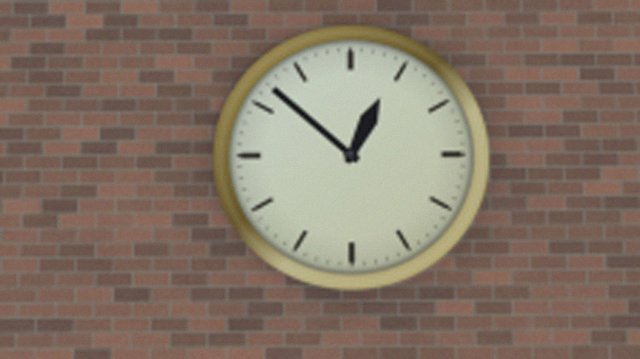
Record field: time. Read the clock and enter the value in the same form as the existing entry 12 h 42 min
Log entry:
12 h 52 min
